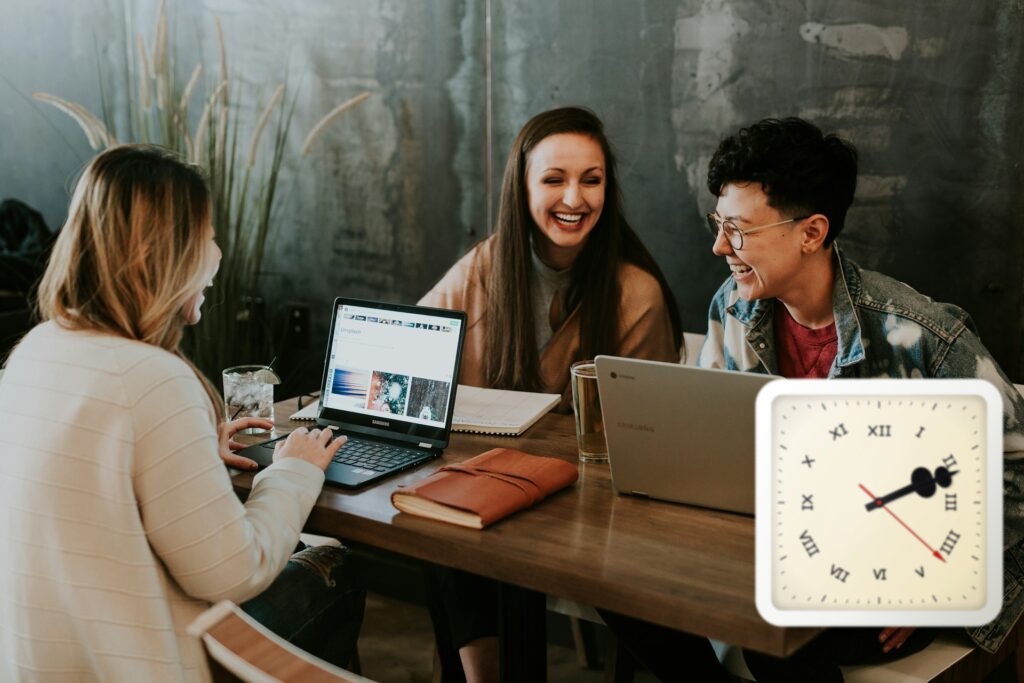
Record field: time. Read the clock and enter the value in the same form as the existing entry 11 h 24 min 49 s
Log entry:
2 h 11 min 22 s
